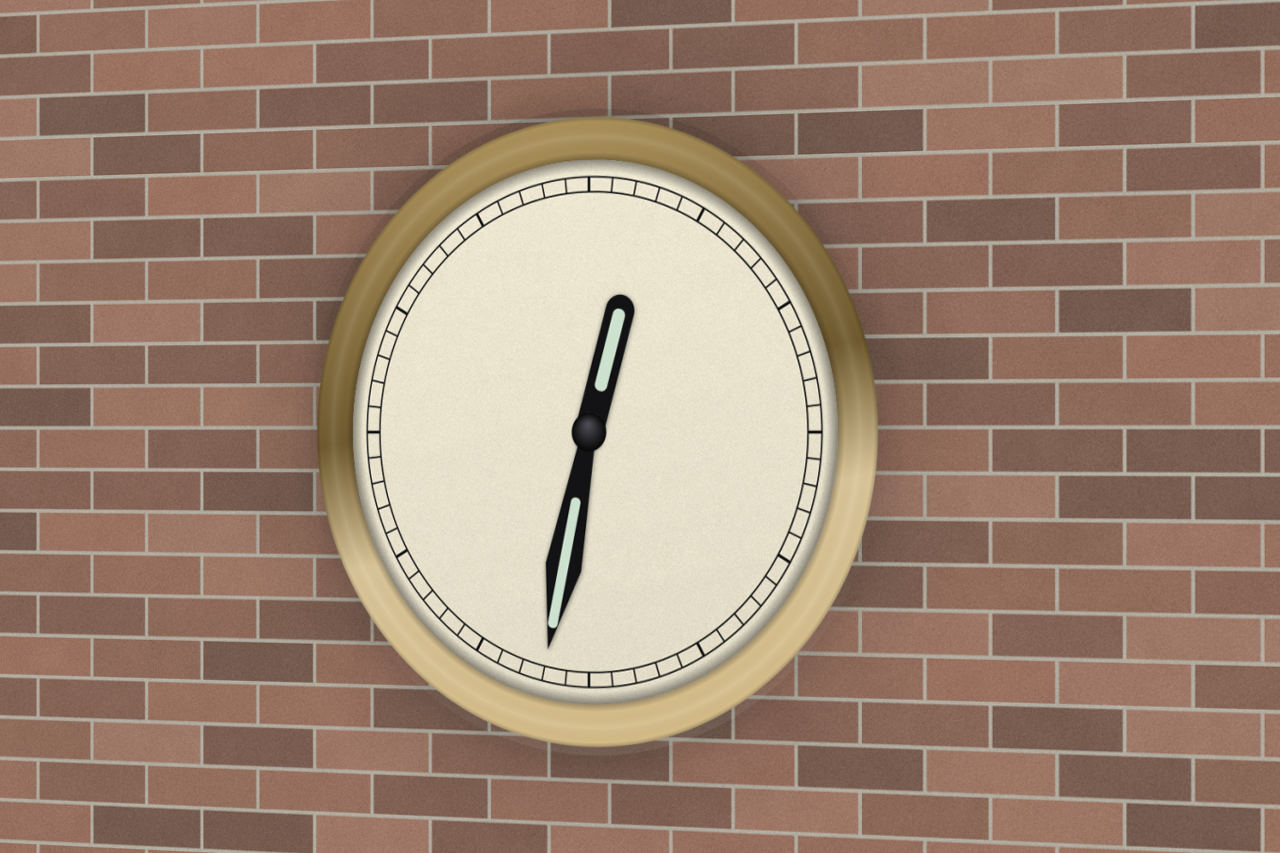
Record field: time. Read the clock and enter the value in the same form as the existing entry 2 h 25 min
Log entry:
12 h 32 min
